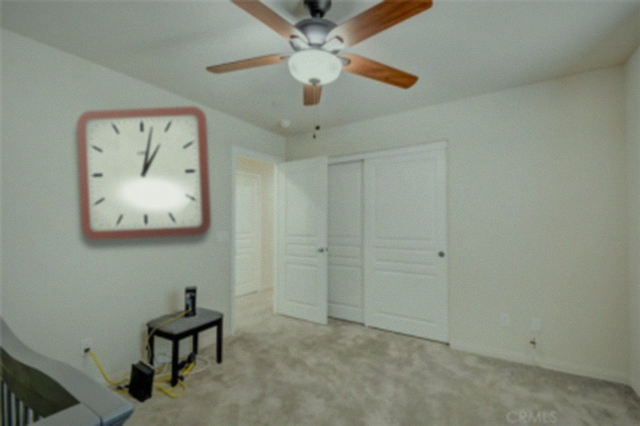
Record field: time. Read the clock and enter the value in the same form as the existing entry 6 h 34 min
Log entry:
1 h 02 min
